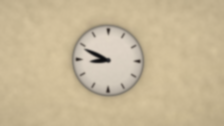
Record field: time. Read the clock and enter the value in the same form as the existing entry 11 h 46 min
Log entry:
8 h 49 min
